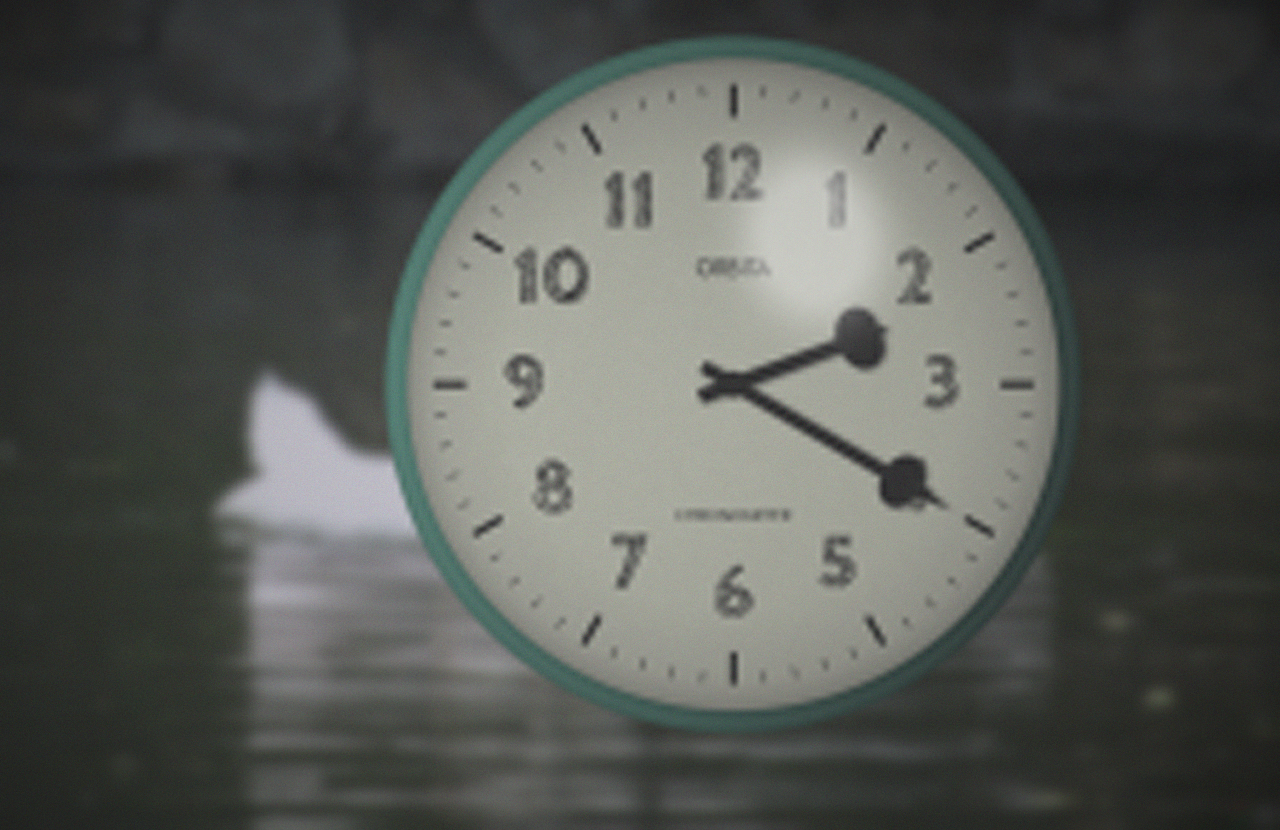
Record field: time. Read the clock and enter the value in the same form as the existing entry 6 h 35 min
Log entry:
2 h 20 min
